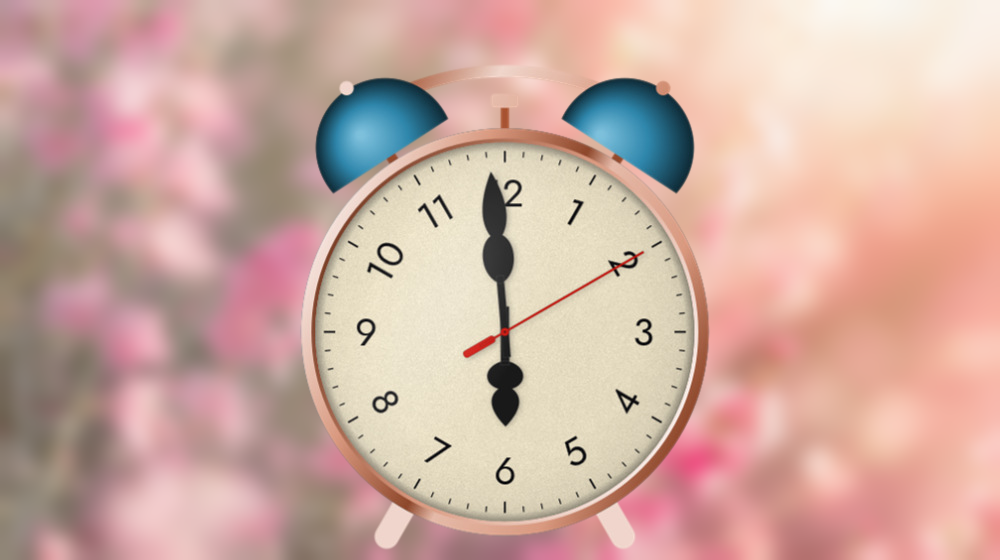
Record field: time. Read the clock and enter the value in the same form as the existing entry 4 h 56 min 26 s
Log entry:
5 h 59 min 10 s
